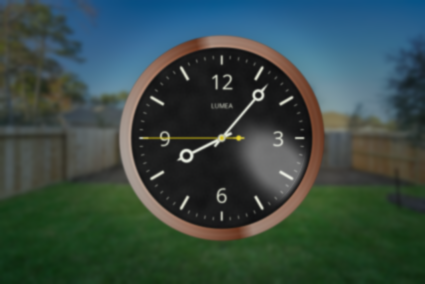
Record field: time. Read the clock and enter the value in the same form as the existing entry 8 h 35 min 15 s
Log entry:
8 h 06 min 45 s
